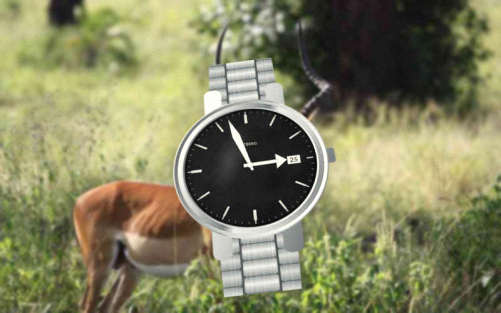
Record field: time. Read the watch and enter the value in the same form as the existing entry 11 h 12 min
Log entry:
2 h 57 min
